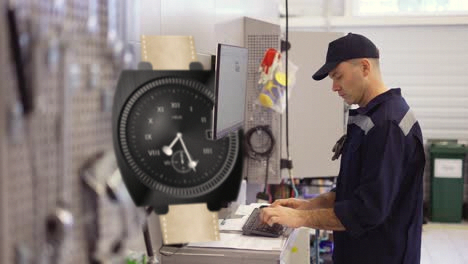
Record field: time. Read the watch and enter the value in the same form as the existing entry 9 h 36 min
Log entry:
7 h 27 min
